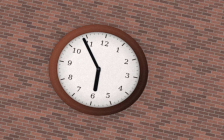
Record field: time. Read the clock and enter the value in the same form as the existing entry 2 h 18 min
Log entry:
5 h 54 min
